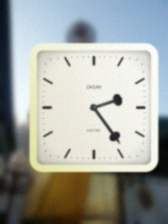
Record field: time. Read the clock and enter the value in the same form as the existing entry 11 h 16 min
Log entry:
2 h 24 min
